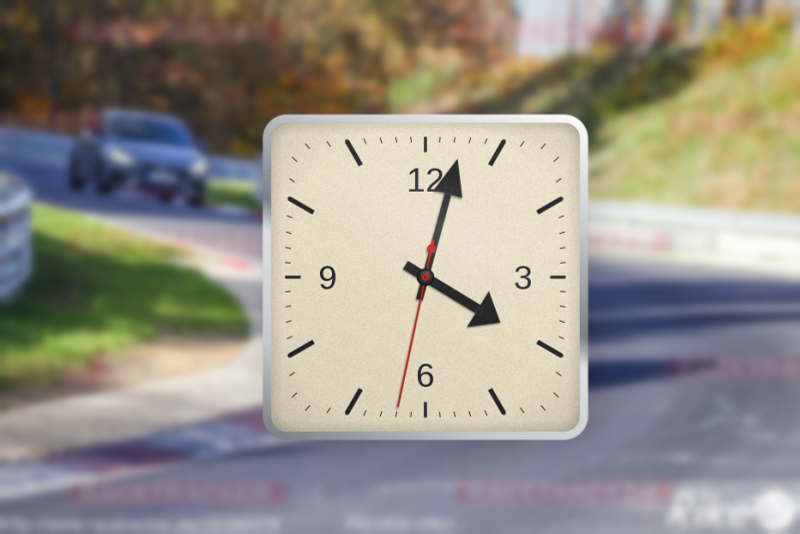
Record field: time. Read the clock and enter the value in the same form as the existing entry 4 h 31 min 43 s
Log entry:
4 h 02 min 32 s
